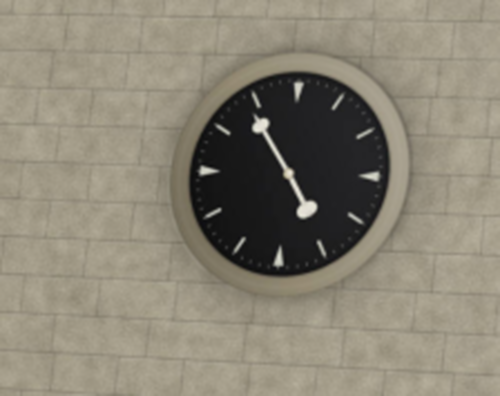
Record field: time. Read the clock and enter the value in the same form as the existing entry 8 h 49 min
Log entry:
4 h 54 min
